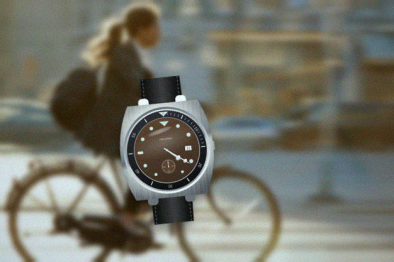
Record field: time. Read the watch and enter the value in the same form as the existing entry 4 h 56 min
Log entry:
4 h 21 min
